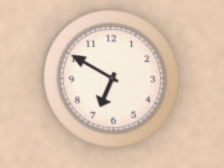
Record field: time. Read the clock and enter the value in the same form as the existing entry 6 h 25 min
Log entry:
6 h 50 min
